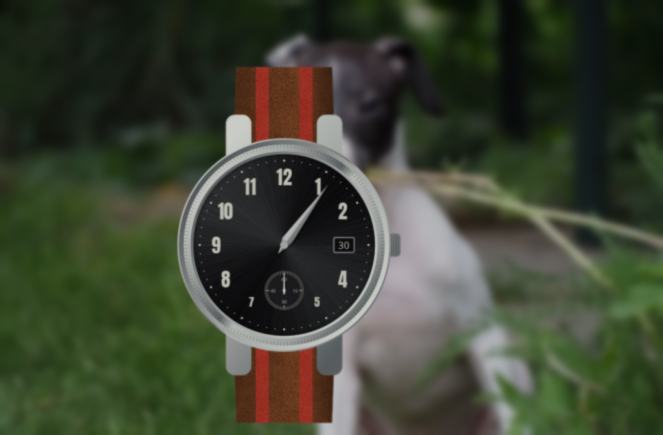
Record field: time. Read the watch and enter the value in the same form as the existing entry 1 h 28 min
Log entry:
1 h 06 min
